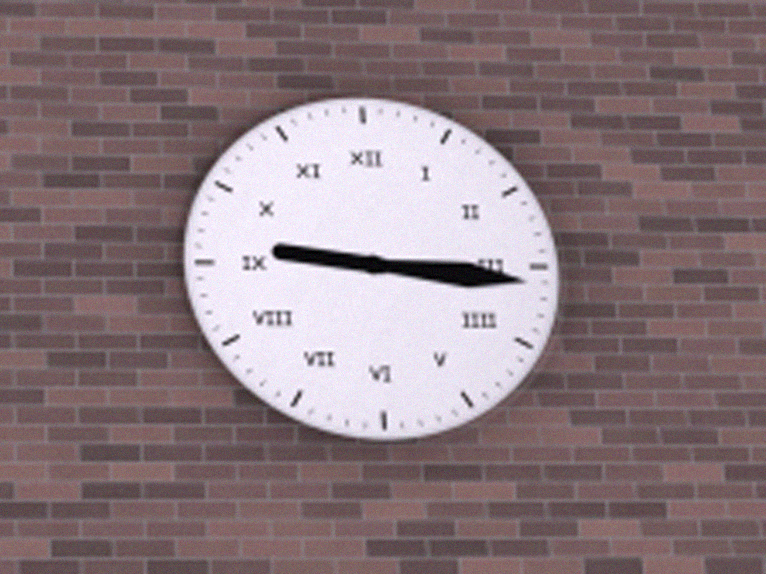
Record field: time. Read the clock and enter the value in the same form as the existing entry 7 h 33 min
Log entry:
9 h 16 min
